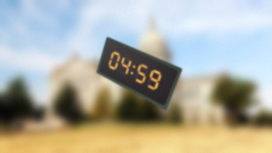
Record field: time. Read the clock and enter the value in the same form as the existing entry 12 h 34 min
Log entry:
4 h 59 min
